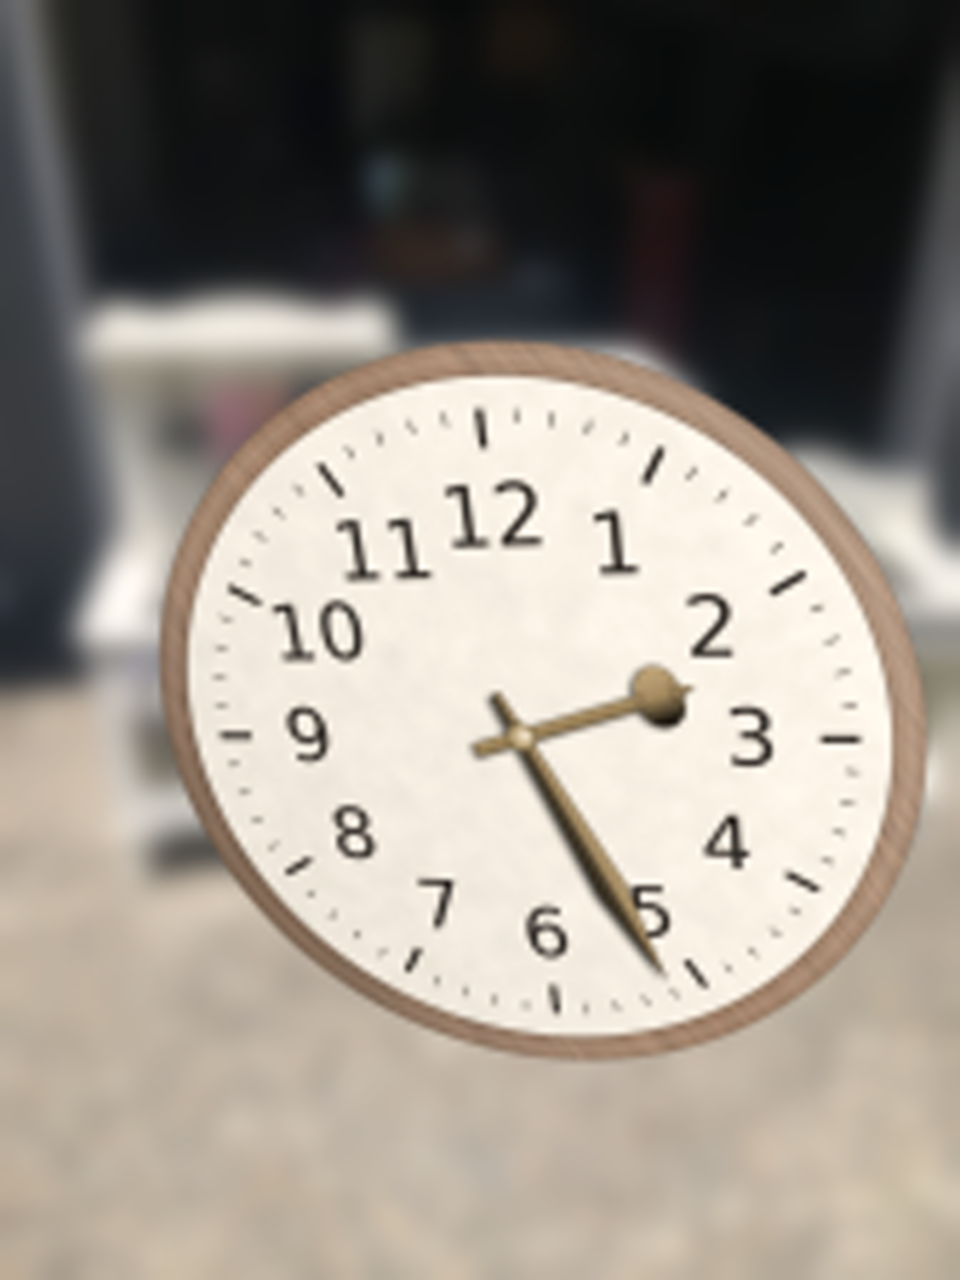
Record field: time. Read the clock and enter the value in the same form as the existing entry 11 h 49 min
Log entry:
2 h 26 min
